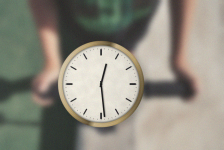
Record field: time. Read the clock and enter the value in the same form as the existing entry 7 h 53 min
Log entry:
12 h 29 min
